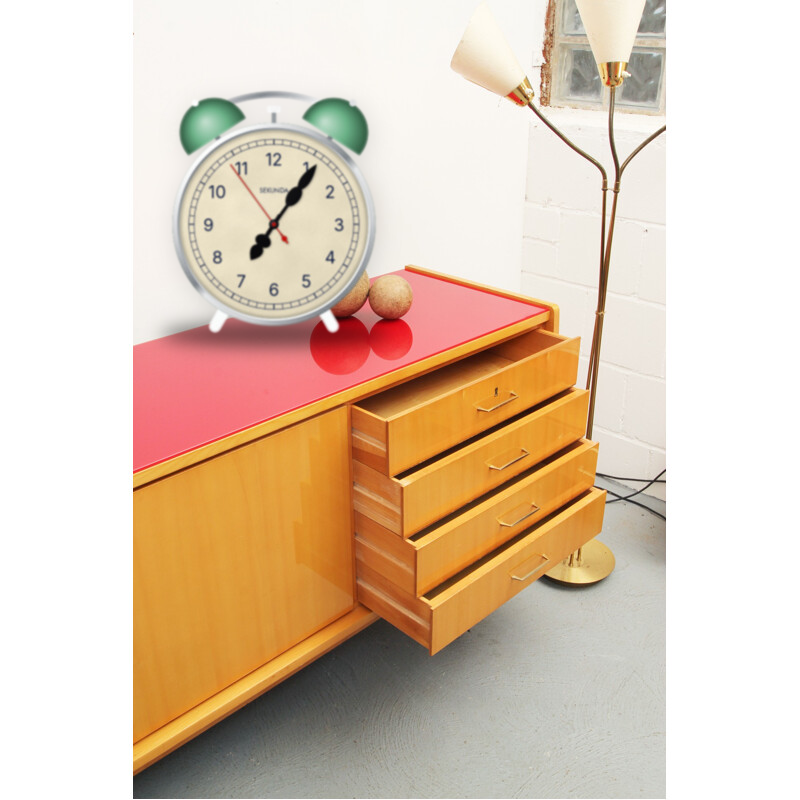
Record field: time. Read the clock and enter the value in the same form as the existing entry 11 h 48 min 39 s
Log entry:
7 h 05 min 54 s
